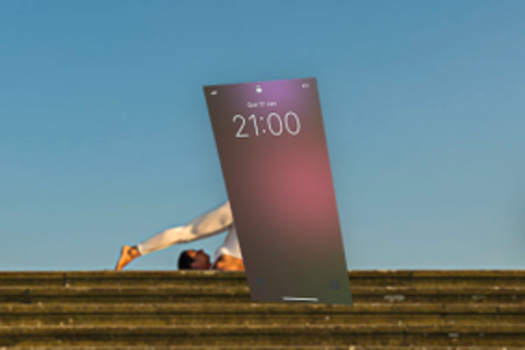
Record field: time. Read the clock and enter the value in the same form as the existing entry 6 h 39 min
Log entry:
21 h 00 min
